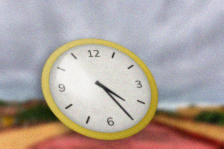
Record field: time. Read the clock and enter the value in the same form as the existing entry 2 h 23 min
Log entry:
4 h 25 min
